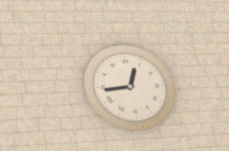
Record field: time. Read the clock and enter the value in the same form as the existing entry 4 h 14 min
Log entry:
12 h 44 min
